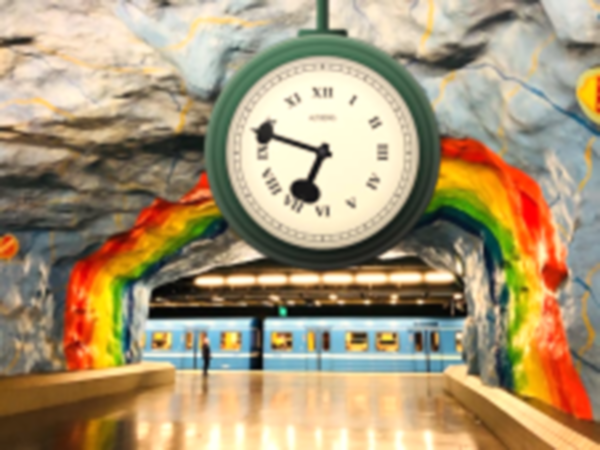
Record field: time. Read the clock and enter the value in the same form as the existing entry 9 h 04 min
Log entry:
6 h 48 min
